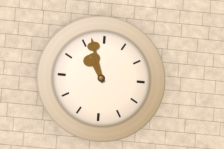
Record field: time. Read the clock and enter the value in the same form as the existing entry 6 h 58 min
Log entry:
10 h 57 min
